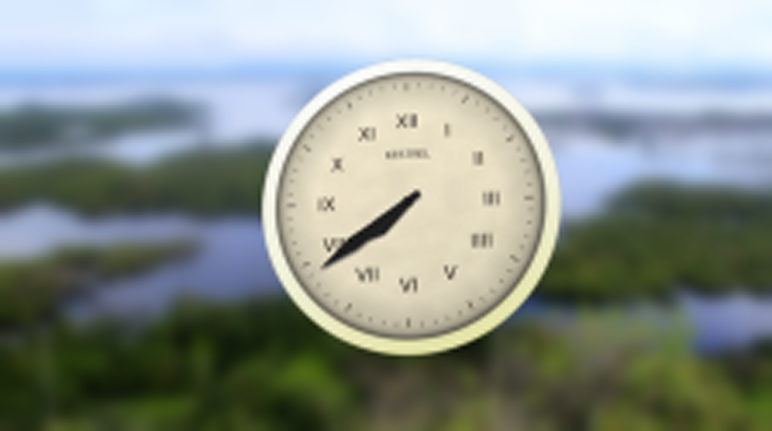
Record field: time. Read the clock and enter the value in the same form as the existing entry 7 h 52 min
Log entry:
7 h 39 min
